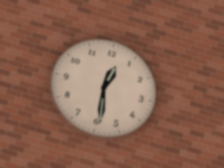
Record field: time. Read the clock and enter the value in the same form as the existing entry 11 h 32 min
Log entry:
12 h 29 min
